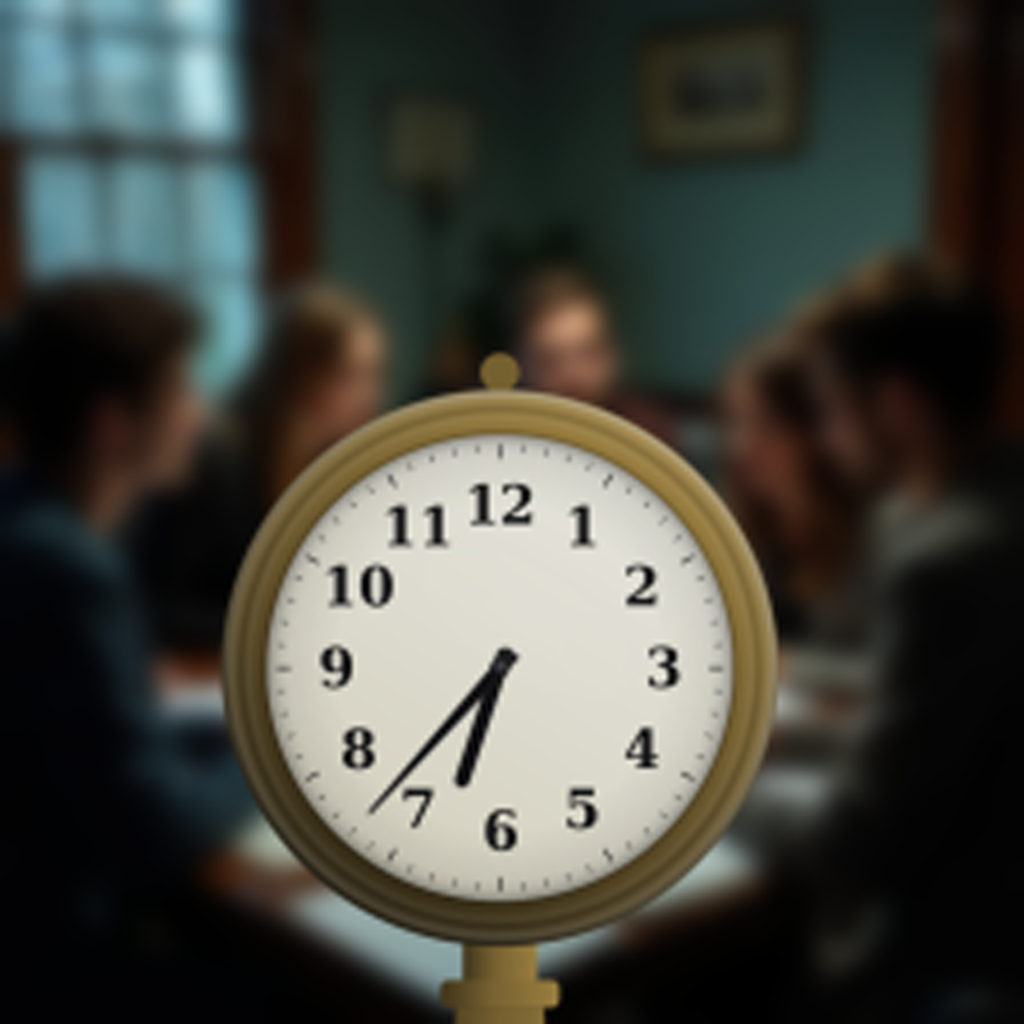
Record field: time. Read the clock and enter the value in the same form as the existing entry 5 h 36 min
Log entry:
6 h 37 min
